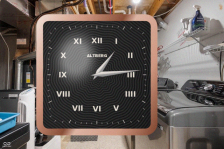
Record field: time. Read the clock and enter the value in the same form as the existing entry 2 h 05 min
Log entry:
1 h 14 min
